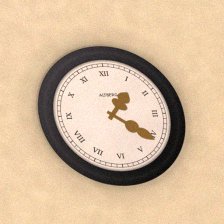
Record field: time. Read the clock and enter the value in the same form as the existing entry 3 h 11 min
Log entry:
1 h 21 min
